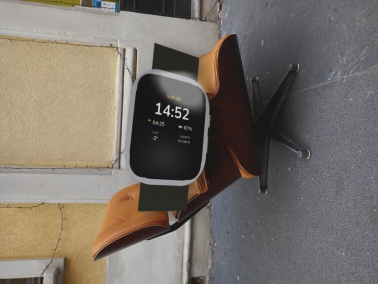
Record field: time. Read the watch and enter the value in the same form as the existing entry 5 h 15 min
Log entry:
14 h 52 min
